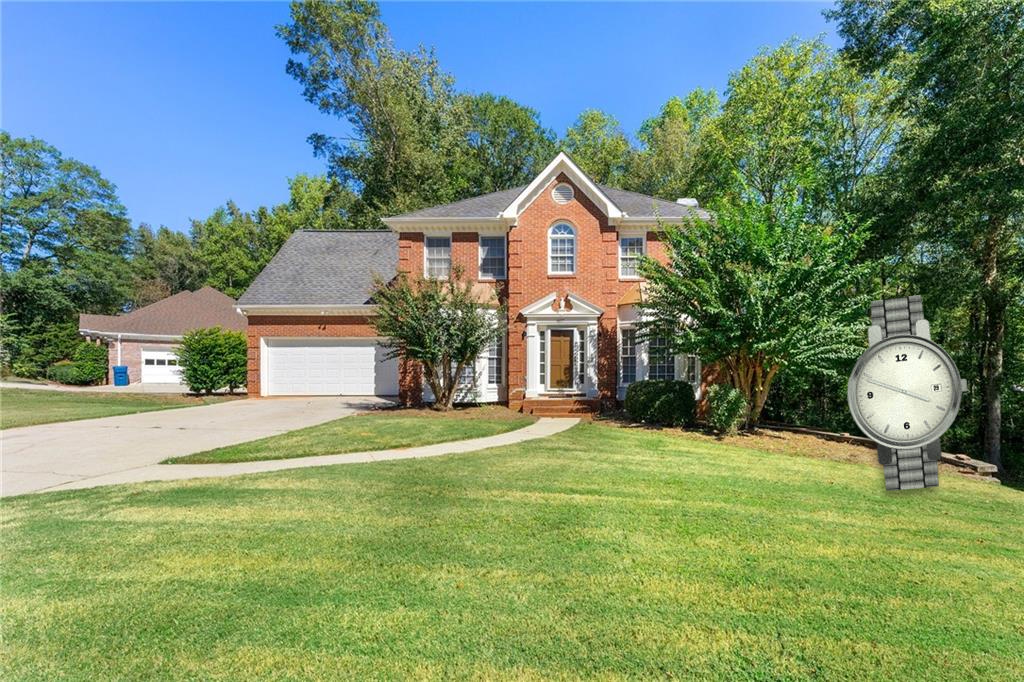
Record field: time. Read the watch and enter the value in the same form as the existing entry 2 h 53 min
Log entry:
3 h 49 min
